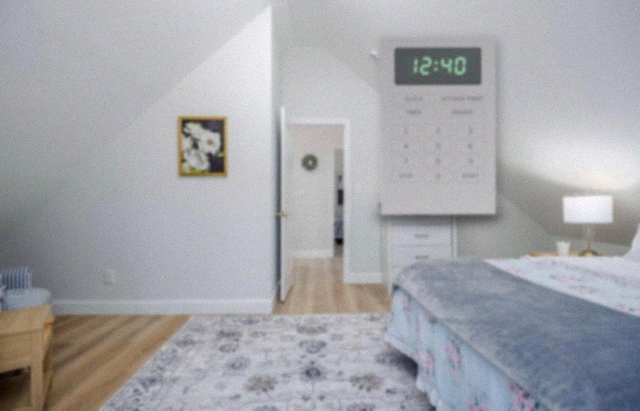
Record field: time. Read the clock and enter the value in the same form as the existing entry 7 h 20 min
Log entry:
12 h 40 min
